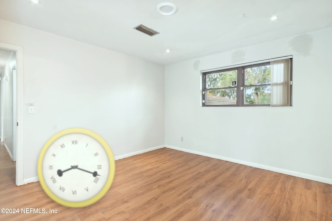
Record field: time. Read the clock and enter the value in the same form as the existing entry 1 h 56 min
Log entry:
8 h 18 min
